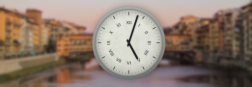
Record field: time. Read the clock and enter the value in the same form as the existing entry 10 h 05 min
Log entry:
5 h 03 min
